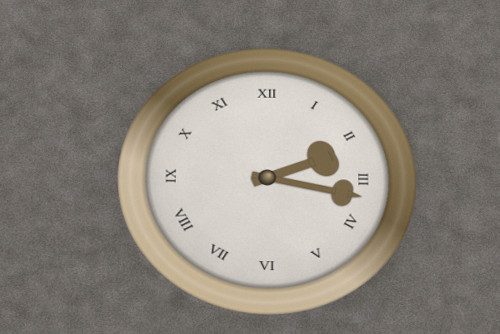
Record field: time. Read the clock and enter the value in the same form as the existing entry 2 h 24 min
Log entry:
2 h 17 min
